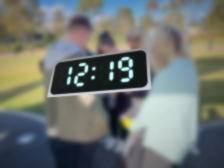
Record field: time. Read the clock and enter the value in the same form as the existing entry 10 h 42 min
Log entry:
12 h 19 min
